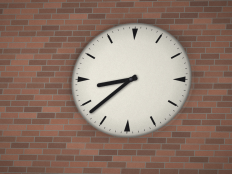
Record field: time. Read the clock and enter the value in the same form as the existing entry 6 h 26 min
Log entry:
8 h 38 min
